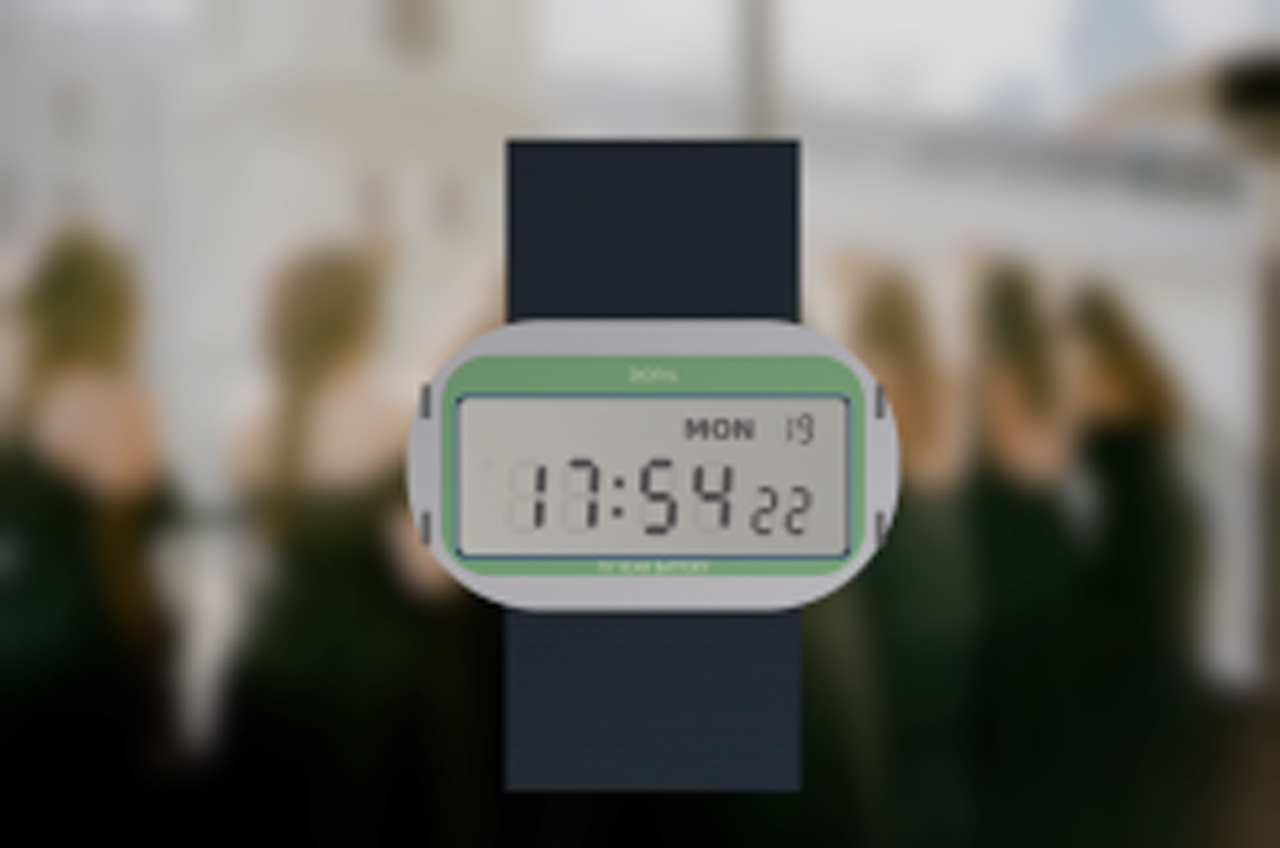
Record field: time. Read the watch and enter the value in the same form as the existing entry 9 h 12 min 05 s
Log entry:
17 h 54 min 22 s
